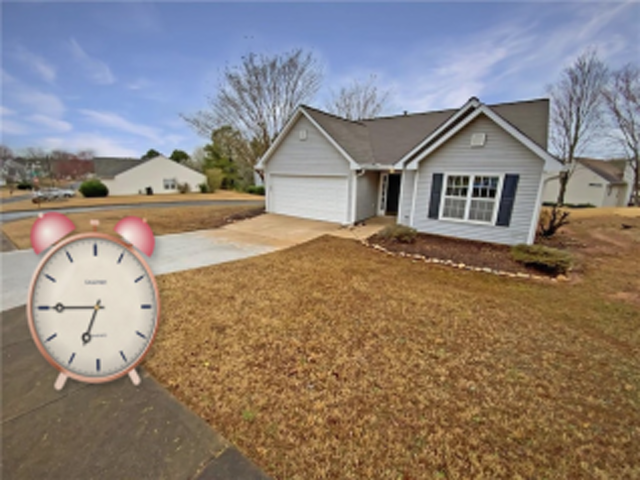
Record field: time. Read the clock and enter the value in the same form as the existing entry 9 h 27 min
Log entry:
6 h 45 min
